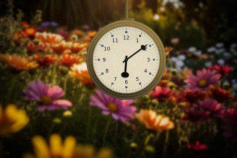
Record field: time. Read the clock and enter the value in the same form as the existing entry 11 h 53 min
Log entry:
6 h 09 min
